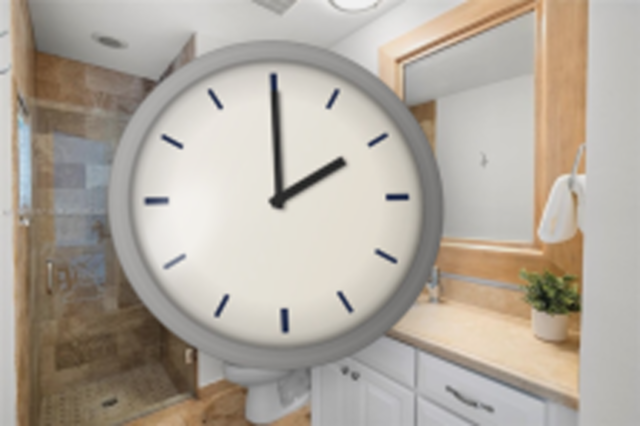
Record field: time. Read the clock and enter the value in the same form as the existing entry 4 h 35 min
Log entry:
2 h 00 min
